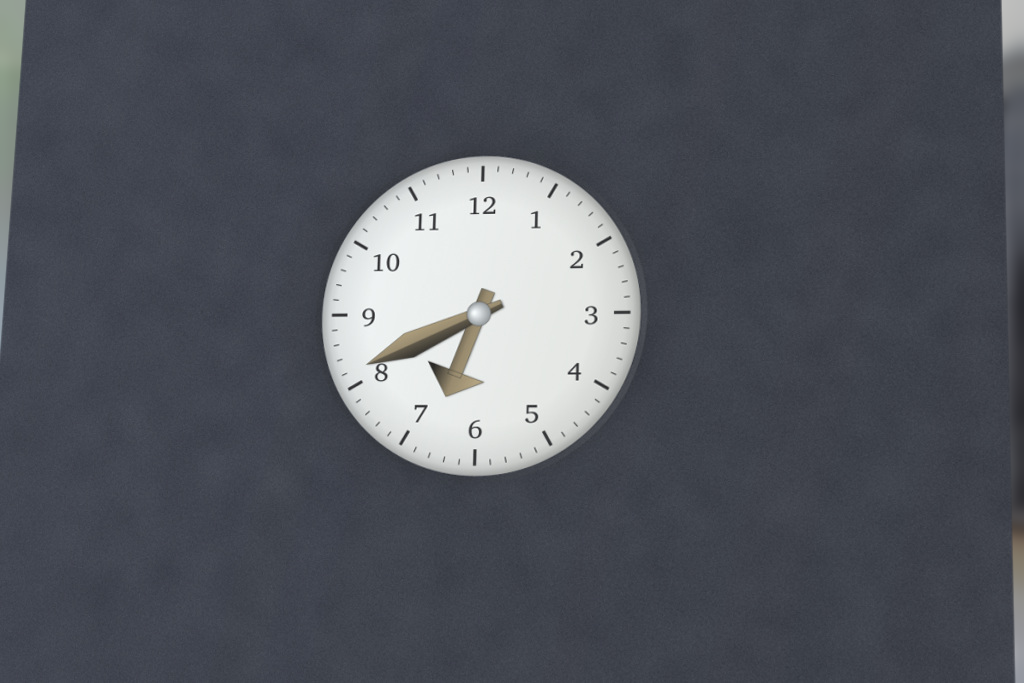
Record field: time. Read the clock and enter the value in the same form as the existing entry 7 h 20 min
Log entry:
6 h 41 min
